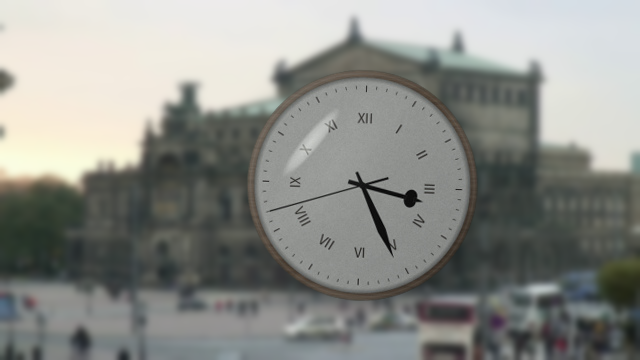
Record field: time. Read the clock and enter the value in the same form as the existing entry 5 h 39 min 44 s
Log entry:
3 h 25 min 42 s
